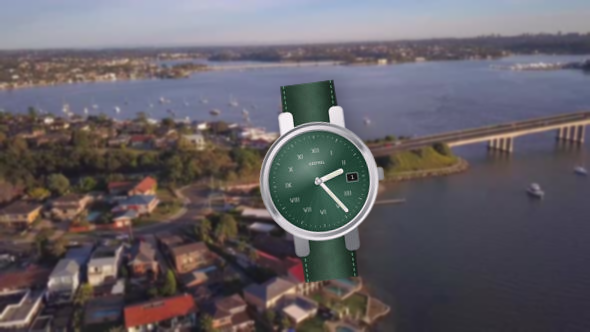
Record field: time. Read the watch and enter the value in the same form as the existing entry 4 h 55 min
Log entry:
2 h 24 min
